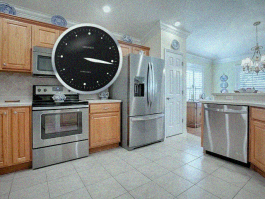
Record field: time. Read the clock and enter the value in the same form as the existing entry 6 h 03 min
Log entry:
3 h 16 min
